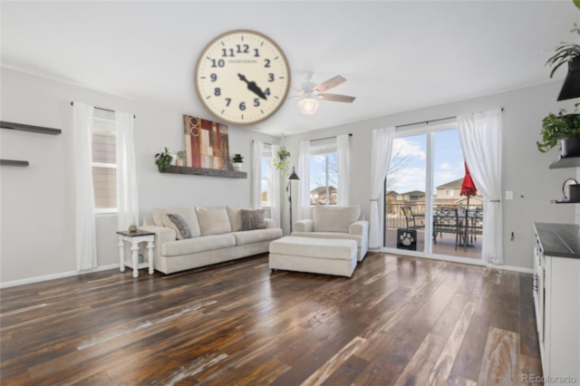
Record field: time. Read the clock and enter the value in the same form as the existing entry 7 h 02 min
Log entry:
4 h 22 min
